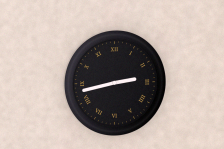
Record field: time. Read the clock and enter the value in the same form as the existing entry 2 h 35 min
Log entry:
2 h 43 min
